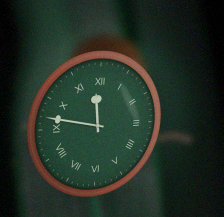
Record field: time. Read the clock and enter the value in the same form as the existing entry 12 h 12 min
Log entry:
11 h 47 min
